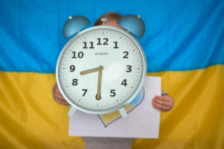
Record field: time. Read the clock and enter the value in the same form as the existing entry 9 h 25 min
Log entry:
8 h 30 min
